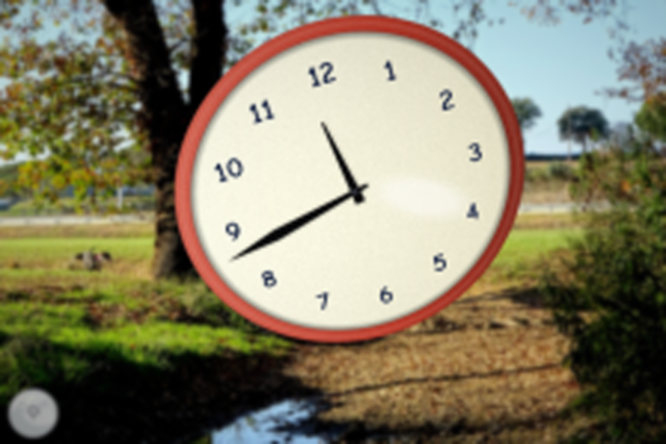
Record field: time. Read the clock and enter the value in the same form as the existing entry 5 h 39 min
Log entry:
11 h 43 min
